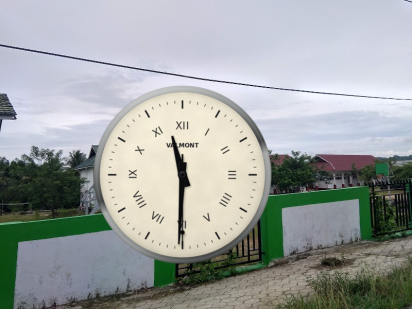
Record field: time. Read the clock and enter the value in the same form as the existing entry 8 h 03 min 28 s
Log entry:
11 h 30 min 30 s
